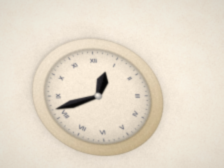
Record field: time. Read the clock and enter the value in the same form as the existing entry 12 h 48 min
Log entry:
12 h 42 min
